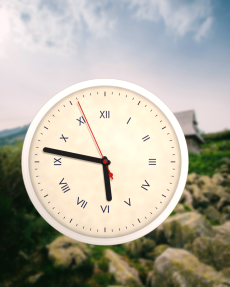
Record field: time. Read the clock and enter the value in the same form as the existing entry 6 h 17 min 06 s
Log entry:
5 h 46 min 56 s
